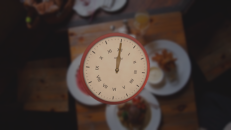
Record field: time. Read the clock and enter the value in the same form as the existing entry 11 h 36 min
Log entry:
12 h 00 min
